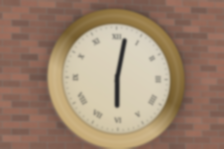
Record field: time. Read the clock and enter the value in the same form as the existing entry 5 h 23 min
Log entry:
6 h 02 min
